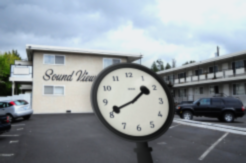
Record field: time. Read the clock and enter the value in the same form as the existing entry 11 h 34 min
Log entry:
1 h 41 min
